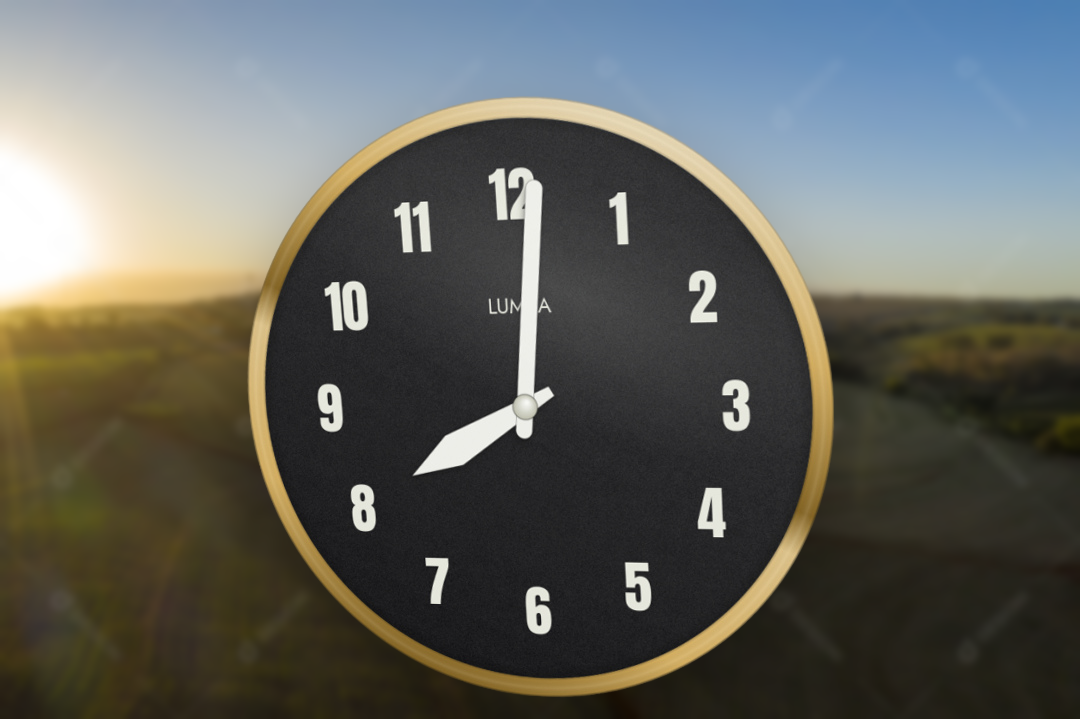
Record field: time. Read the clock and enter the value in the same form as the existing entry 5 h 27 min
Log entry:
8 h 01 min
